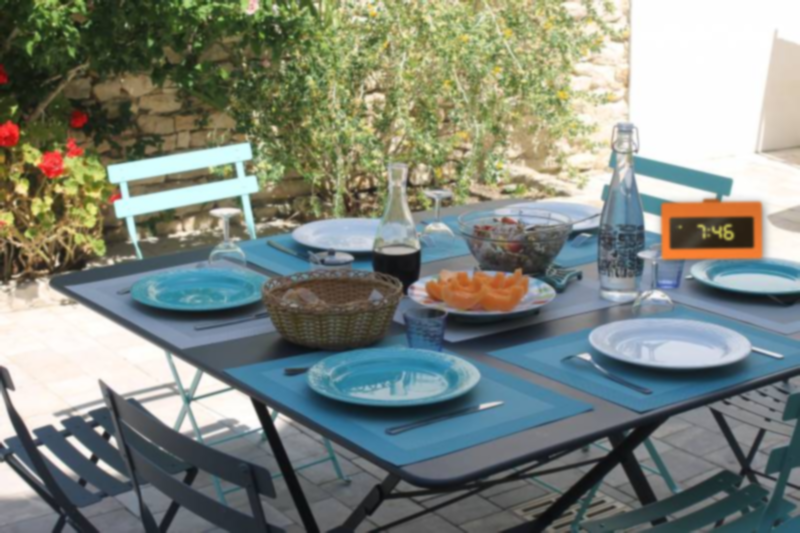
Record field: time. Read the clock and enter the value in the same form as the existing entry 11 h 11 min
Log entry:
7 h 46 min
